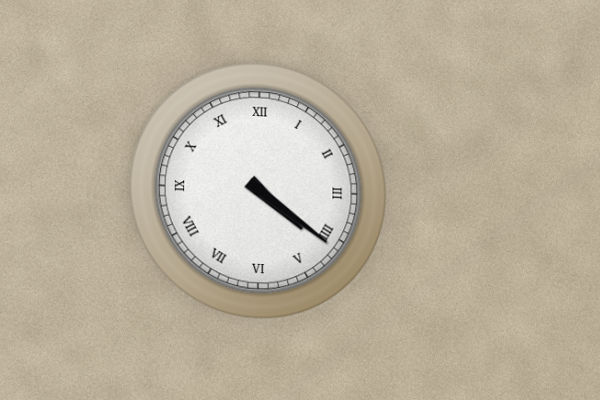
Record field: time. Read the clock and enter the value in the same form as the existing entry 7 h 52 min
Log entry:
4 h 21 min
